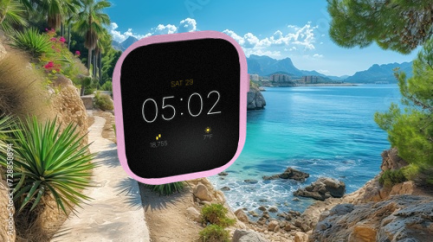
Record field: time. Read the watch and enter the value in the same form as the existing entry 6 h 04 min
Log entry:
5 h 02 min
